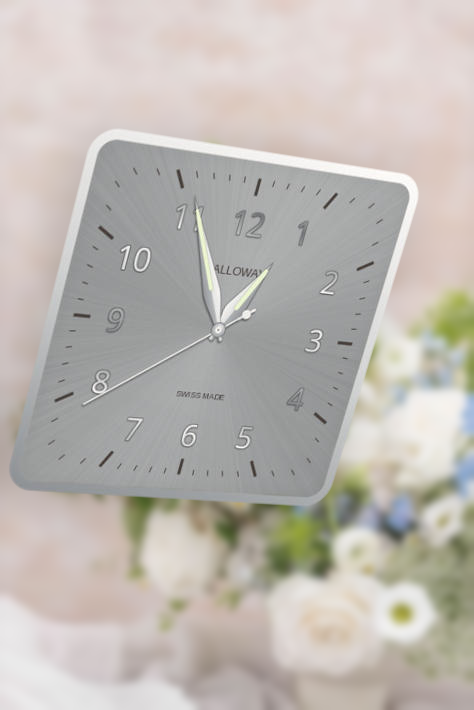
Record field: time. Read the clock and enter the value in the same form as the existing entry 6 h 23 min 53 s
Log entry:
12 h 55 min 39 s
